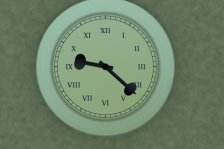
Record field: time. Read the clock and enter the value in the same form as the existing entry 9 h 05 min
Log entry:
9 h 22 min
